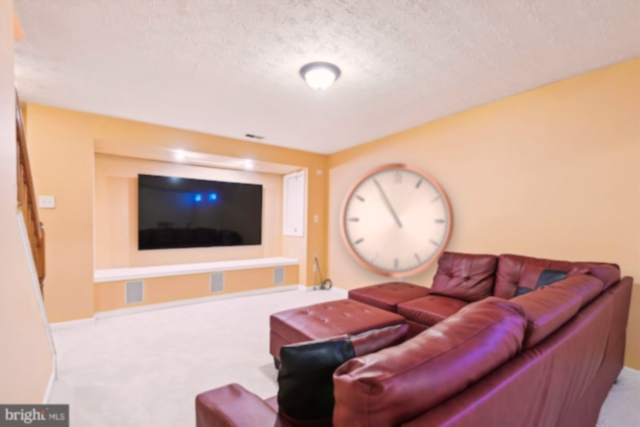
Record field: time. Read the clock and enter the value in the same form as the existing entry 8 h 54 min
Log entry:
10 h 55 min
